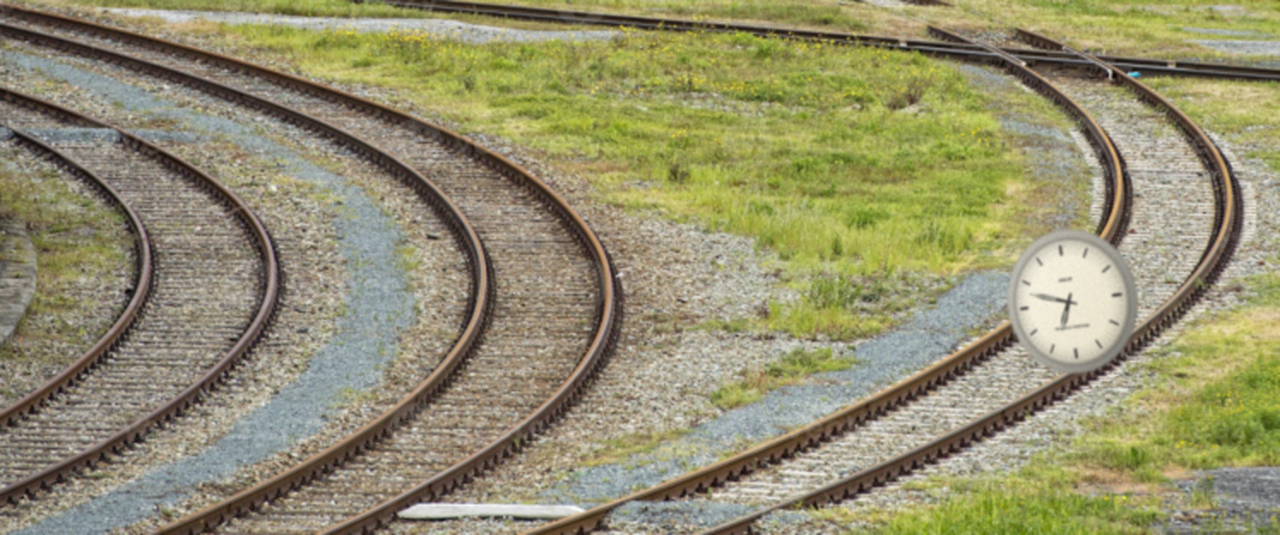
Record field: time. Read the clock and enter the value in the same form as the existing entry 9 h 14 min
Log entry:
6 h 48 min
